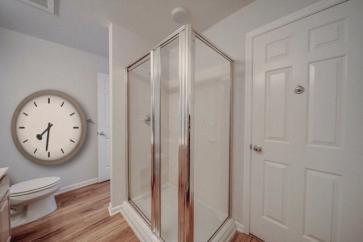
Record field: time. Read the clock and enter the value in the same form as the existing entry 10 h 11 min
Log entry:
7 h 31 min
